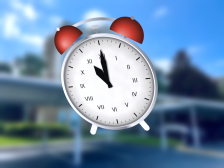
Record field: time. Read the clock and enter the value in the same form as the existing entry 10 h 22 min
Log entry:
11 h 00 min
